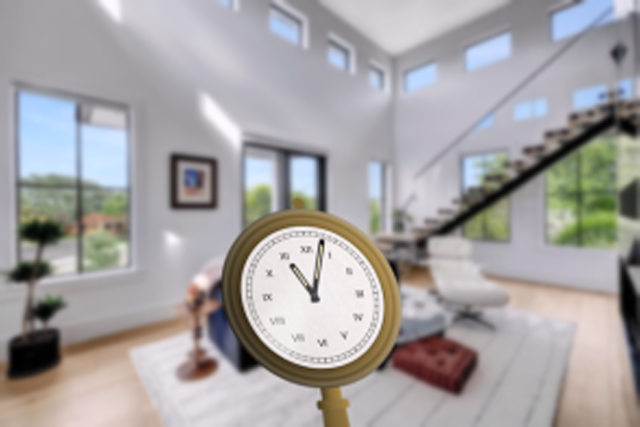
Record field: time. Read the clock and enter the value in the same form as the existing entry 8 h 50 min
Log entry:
11 h 03 min
